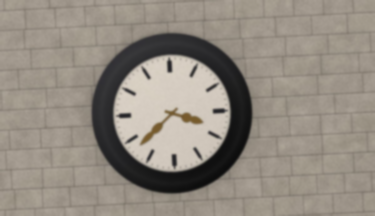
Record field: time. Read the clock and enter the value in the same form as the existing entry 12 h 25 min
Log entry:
3 h 38 min
